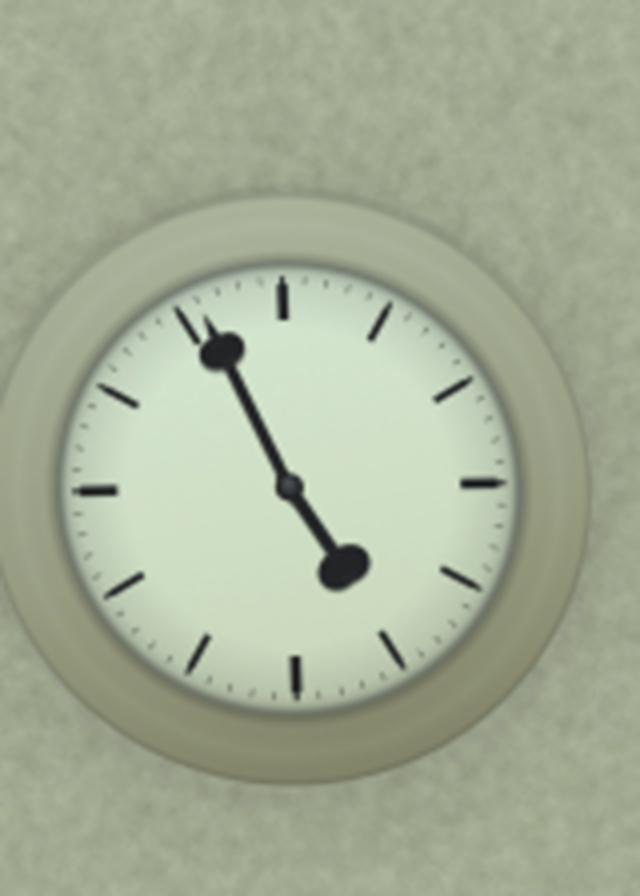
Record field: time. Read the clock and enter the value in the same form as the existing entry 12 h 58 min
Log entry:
4 h 56 min
